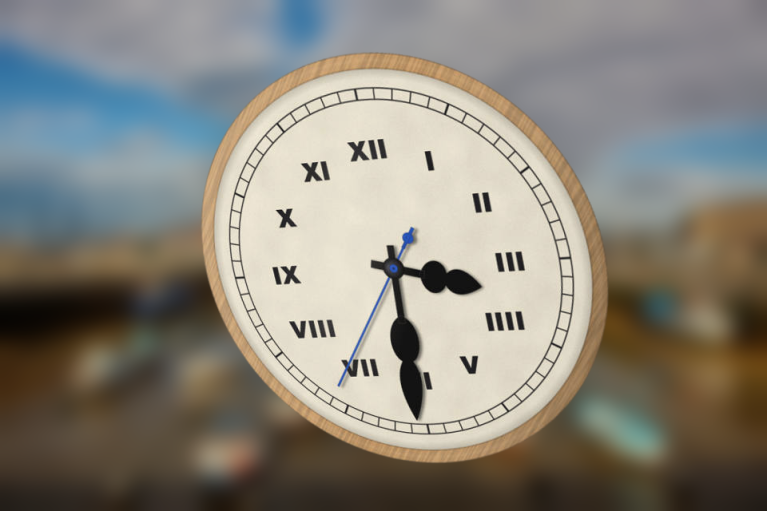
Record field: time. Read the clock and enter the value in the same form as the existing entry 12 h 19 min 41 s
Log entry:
3 h 30 min 36 s
